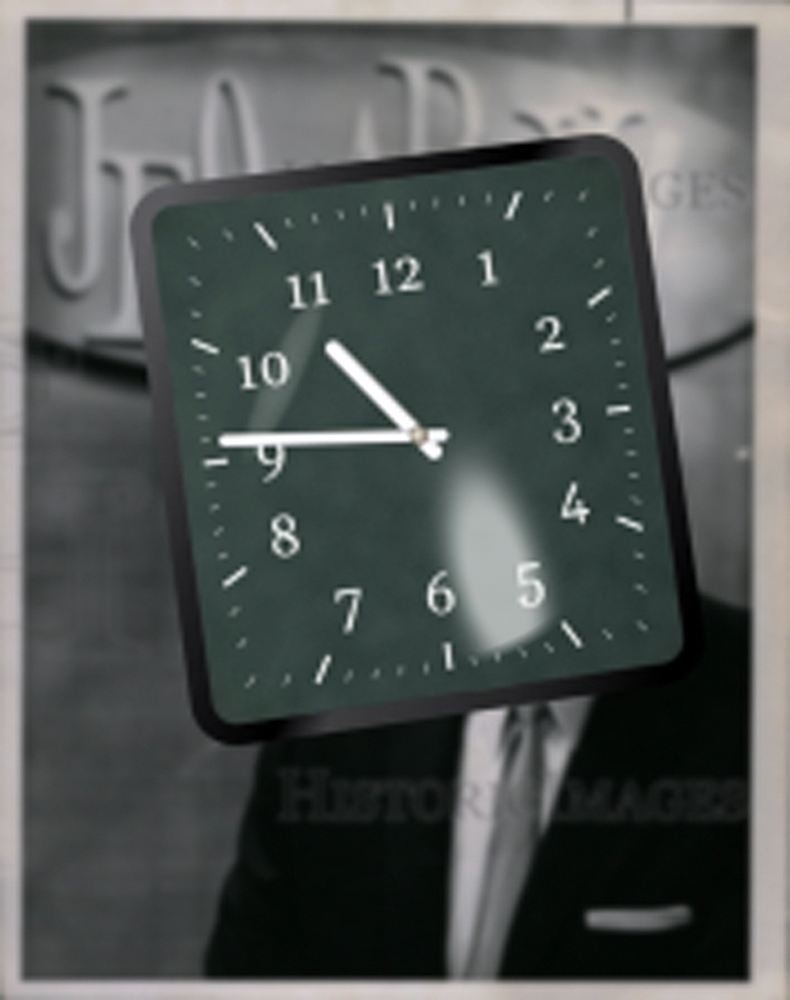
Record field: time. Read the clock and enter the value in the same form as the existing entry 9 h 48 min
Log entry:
10 h 46 min
